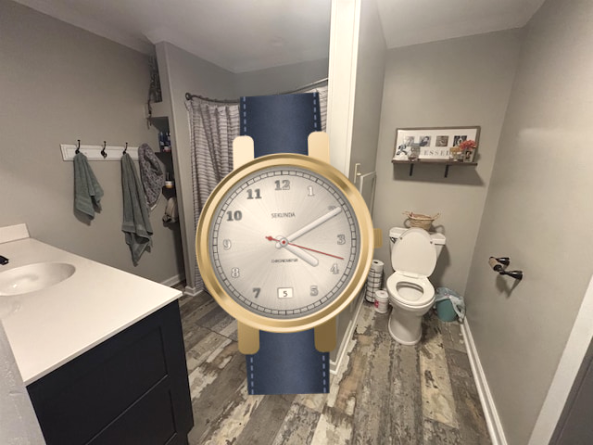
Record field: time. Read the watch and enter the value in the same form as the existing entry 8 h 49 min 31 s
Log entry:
4 h 10 min 18 s
